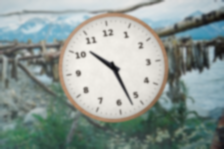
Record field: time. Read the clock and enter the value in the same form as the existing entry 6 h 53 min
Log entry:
10 h 27 min
